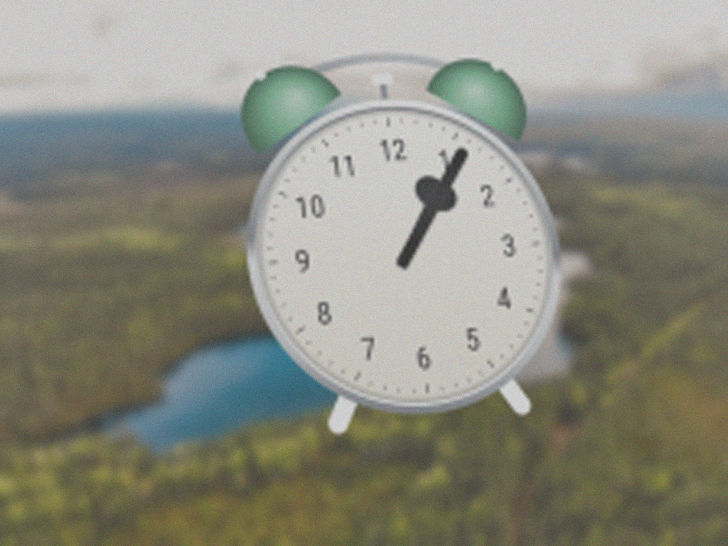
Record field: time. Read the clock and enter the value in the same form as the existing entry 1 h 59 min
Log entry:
1 h 06 min
